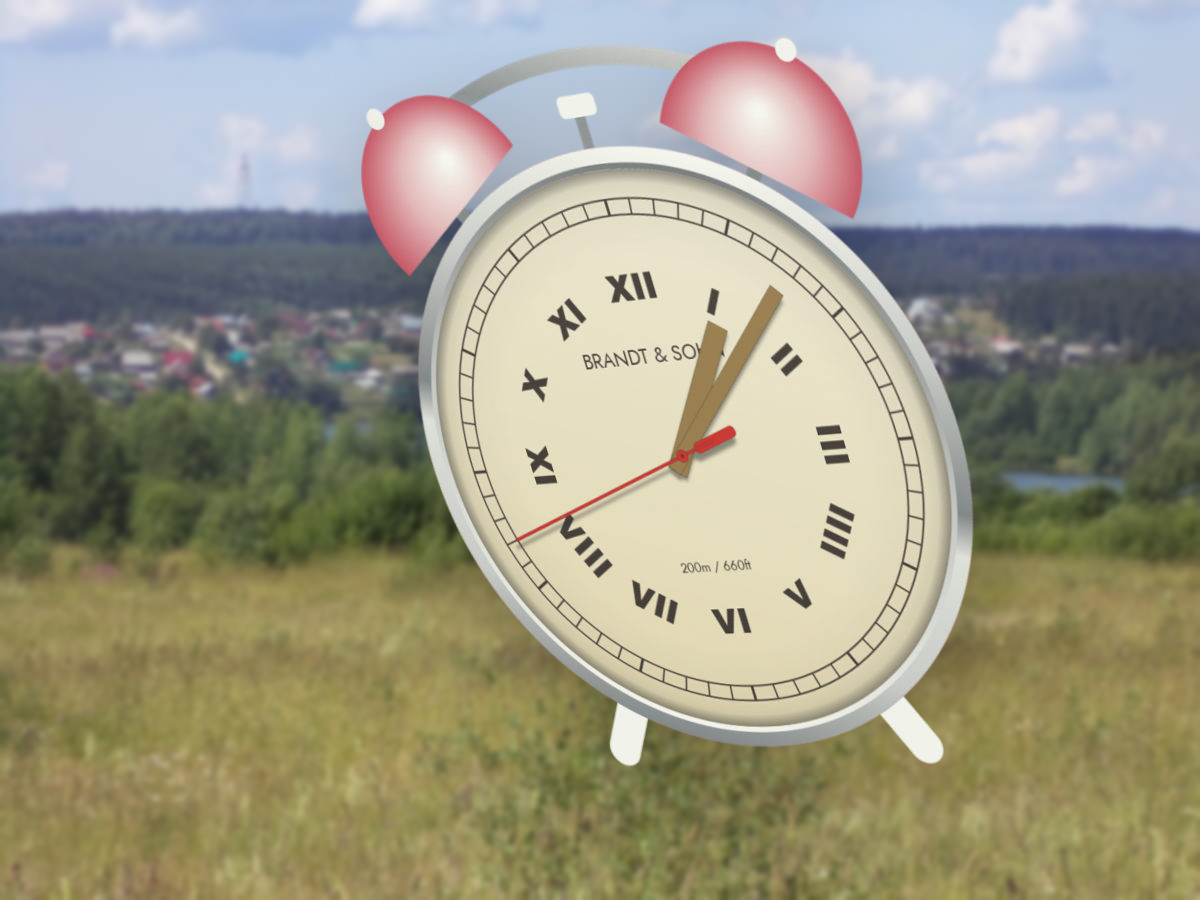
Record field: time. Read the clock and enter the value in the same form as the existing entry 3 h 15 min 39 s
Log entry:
1 h 07 min 42 s
